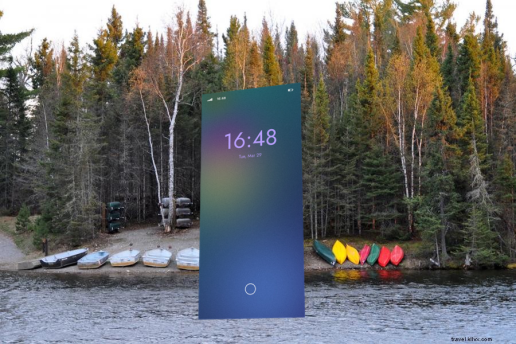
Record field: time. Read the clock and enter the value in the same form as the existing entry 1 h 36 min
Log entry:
16 h 48 min
